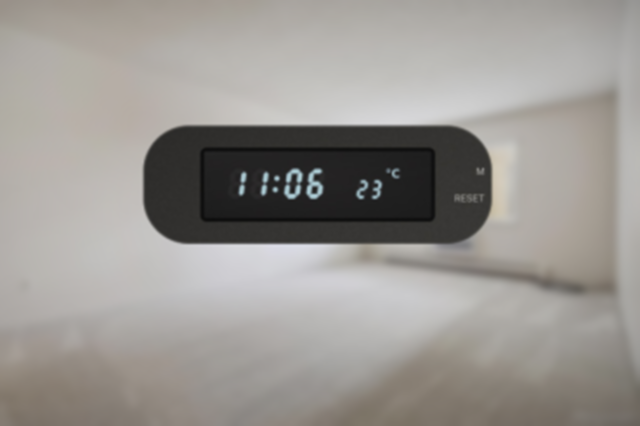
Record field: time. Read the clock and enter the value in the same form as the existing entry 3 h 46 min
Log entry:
11 h 06 min
